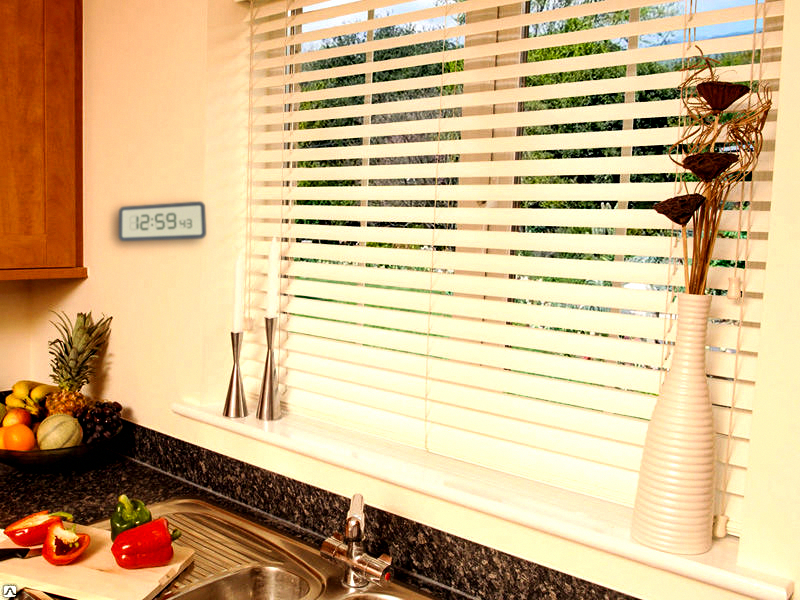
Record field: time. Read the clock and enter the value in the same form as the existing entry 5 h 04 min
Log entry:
12 h 59 min
